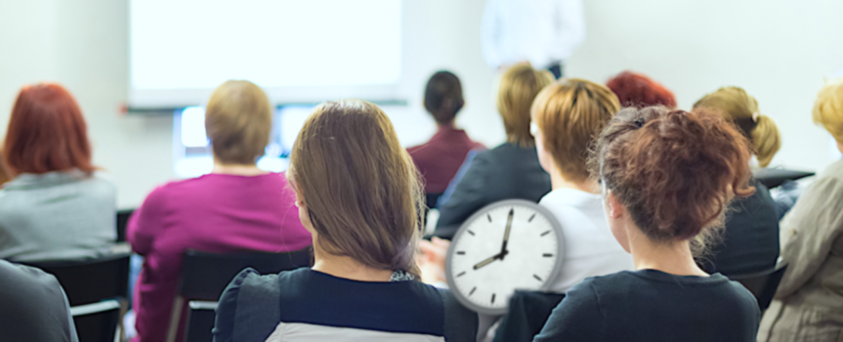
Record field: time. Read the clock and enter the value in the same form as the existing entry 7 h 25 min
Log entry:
8 h 00 min
